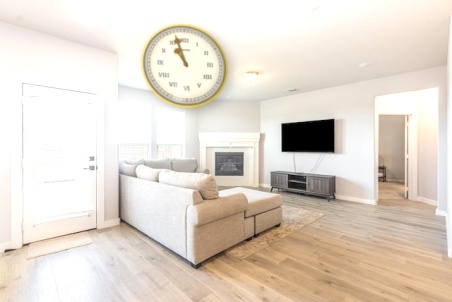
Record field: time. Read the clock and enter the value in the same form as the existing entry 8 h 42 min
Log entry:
10 h 57 min
